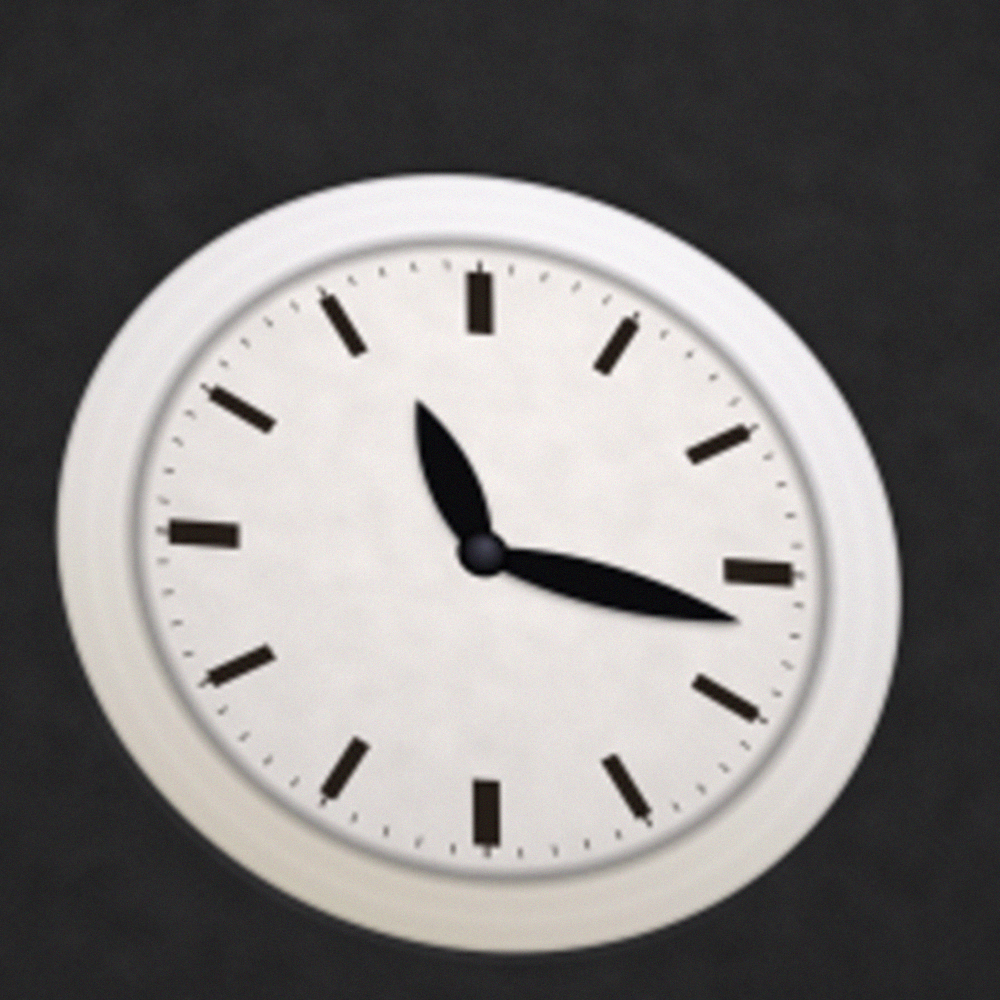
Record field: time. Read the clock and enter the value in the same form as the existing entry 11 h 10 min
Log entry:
11 h 17 min
